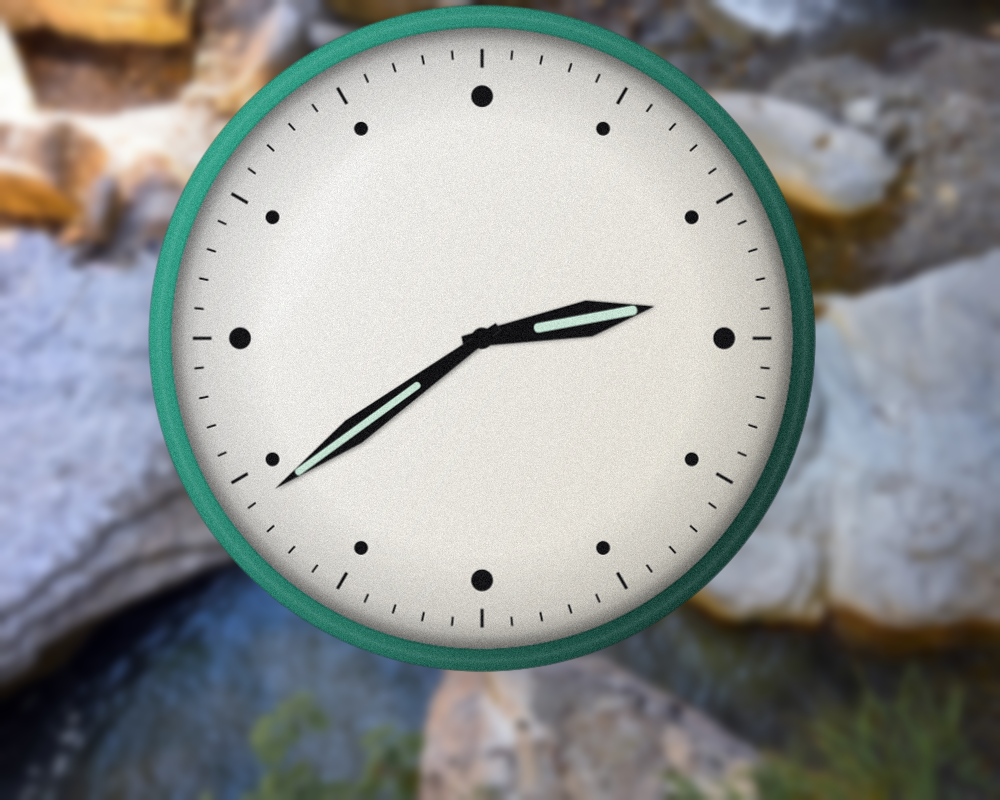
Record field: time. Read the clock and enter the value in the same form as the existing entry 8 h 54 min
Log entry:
2 h 39 min
